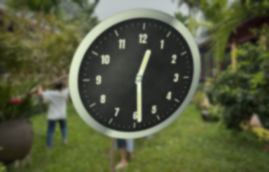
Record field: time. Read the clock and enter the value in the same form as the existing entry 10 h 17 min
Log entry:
12 h 29 min
